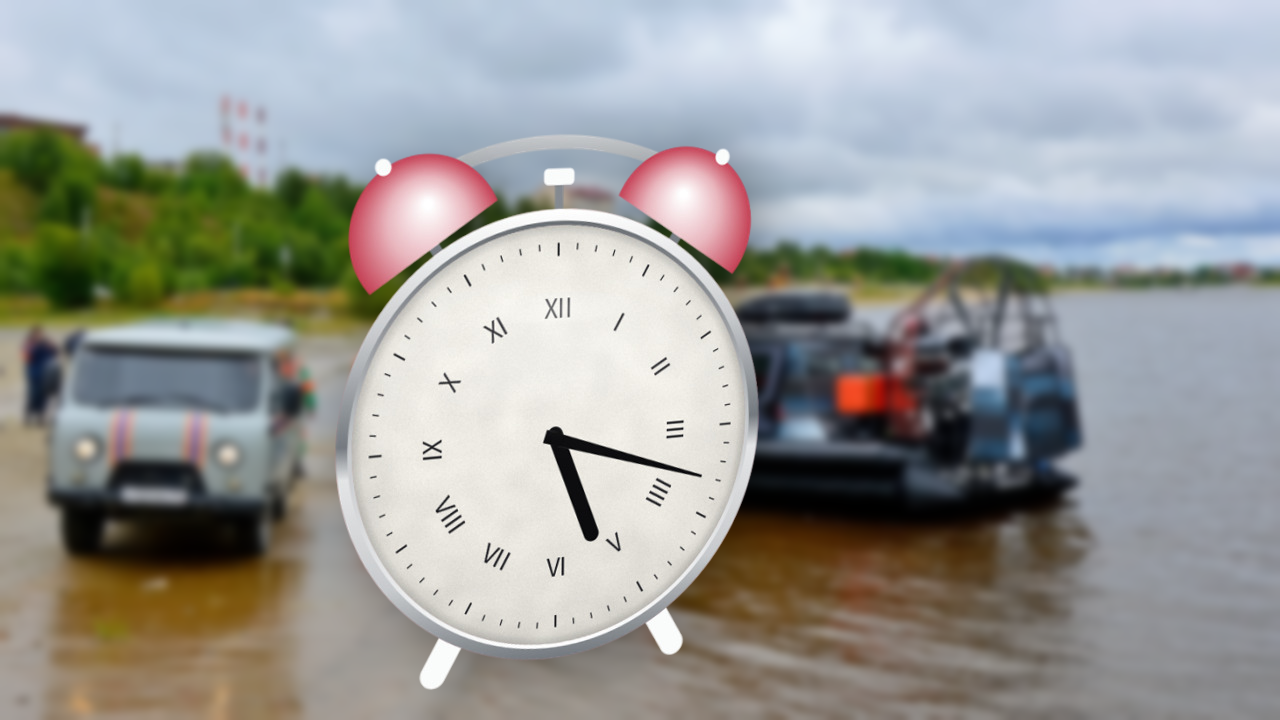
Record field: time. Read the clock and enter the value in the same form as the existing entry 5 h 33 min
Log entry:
5 h 18 min
